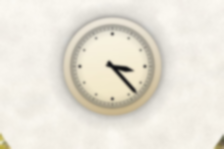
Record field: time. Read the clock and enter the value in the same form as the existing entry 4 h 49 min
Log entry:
3 h 23 min
